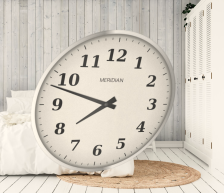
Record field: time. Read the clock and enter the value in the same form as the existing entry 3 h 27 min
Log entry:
7 h 48 min
